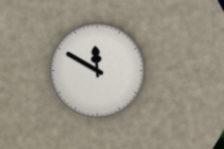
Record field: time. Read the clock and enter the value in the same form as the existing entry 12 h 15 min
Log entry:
11 h 50 min
